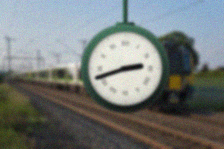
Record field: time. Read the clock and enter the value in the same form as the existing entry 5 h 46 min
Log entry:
2 h 42 min
